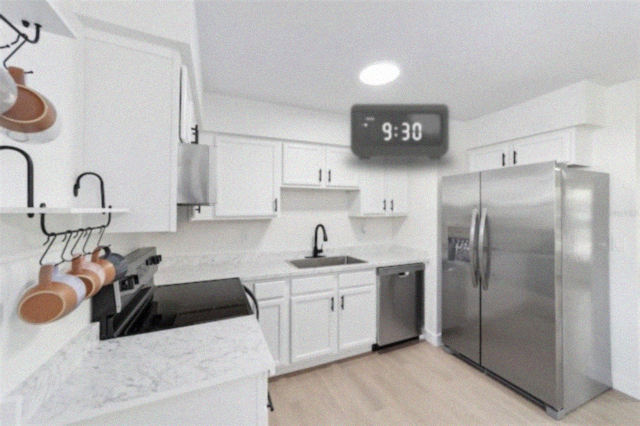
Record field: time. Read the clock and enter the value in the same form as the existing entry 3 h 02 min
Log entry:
9 h 30 min
